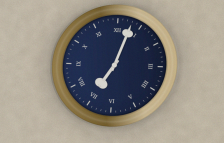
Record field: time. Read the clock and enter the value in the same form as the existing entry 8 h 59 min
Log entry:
7 h 03 min
